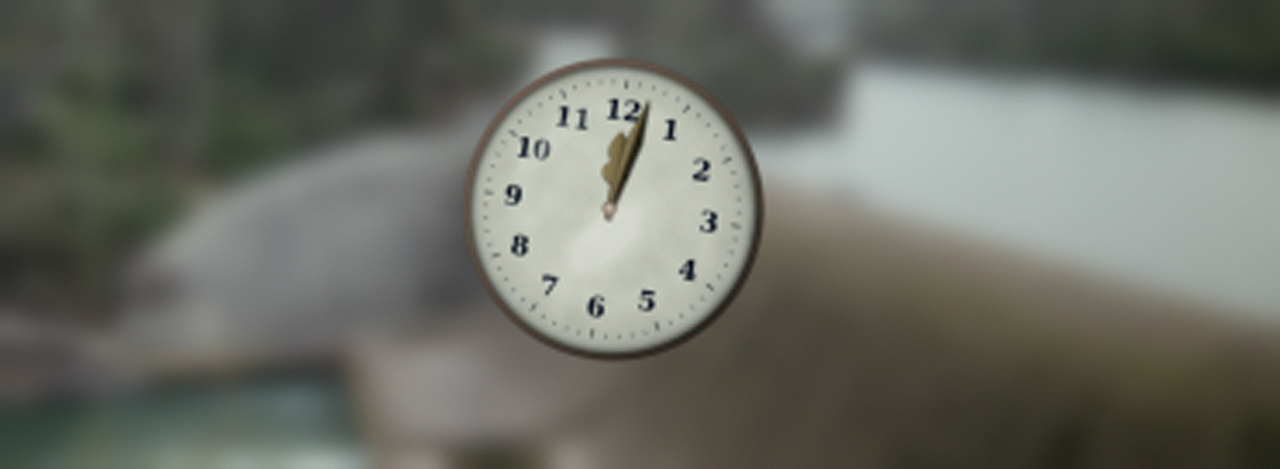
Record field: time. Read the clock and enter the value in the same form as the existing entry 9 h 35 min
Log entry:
12 h 02 min
